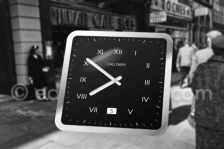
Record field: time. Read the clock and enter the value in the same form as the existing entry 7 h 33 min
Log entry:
7 h 51 min
